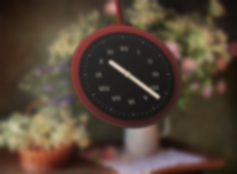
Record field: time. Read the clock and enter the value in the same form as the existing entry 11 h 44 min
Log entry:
10 h 22 min
